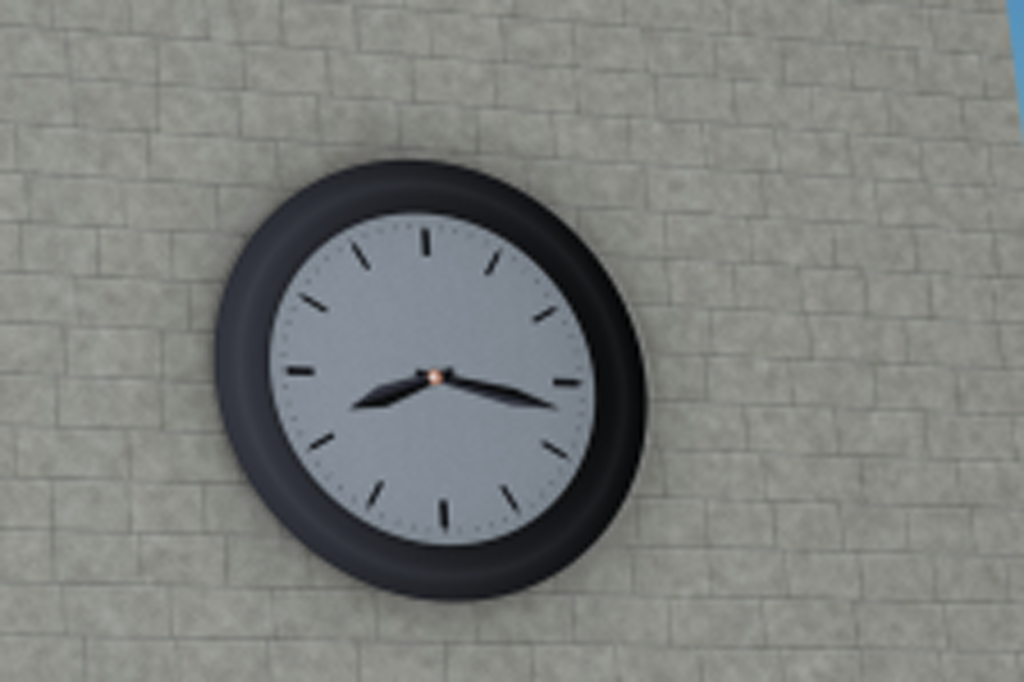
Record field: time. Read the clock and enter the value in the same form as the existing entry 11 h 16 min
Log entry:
8 h 17 min
